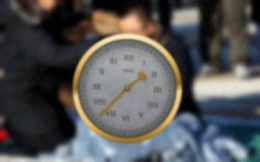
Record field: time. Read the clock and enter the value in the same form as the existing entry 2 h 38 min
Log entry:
1 h 37 min
